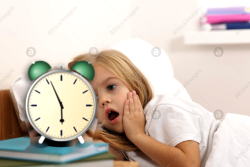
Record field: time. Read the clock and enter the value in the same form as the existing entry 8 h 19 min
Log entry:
5 h 56 min
